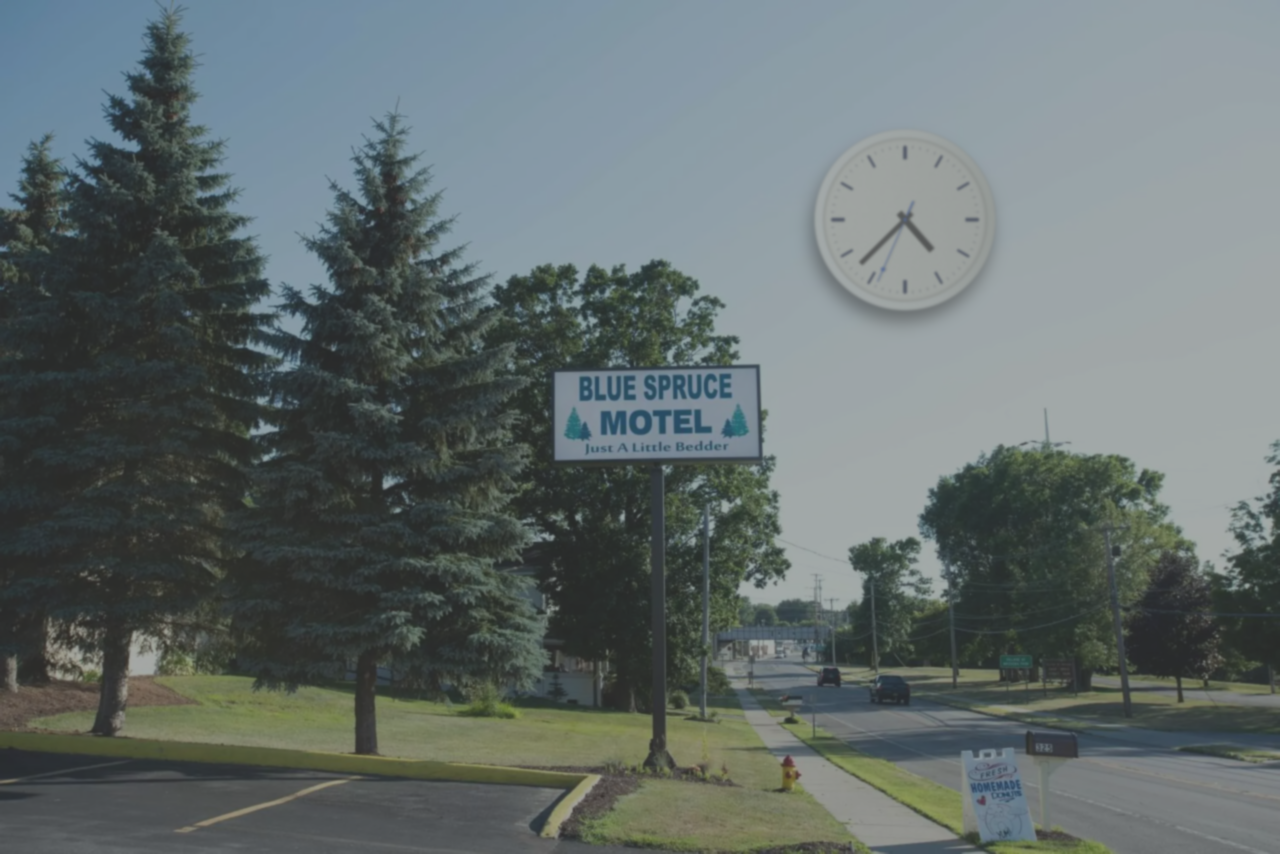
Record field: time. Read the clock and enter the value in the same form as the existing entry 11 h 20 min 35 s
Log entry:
4 h 37 min 34 s
